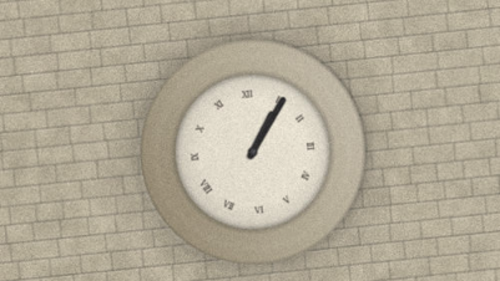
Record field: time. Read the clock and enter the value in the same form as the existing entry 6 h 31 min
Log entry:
1 h 06 min
